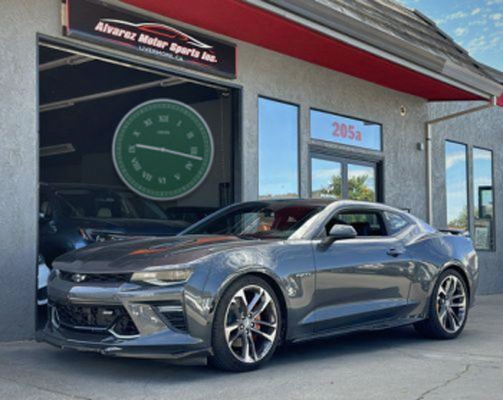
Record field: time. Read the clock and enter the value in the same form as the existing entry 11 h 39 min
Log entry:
9 h 17 min
